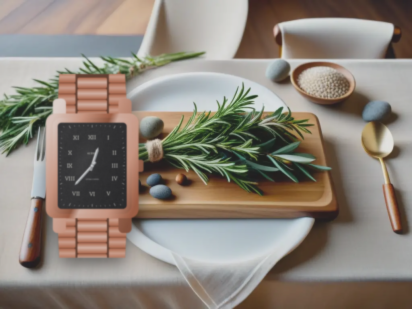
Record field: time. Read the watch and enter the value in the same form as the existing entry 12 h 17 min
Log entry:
12 h 37 min
